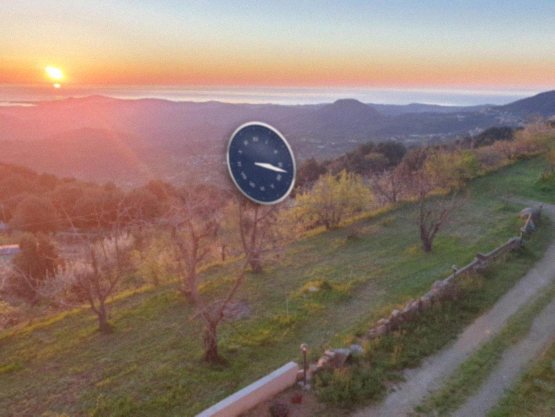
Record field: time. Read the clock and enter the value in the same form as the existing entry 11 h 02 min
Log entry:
3 h 17 min
